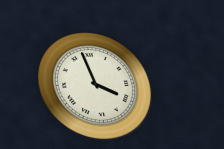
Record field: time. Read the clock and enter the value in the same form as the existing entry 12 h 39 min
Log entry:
3 h 58 min
